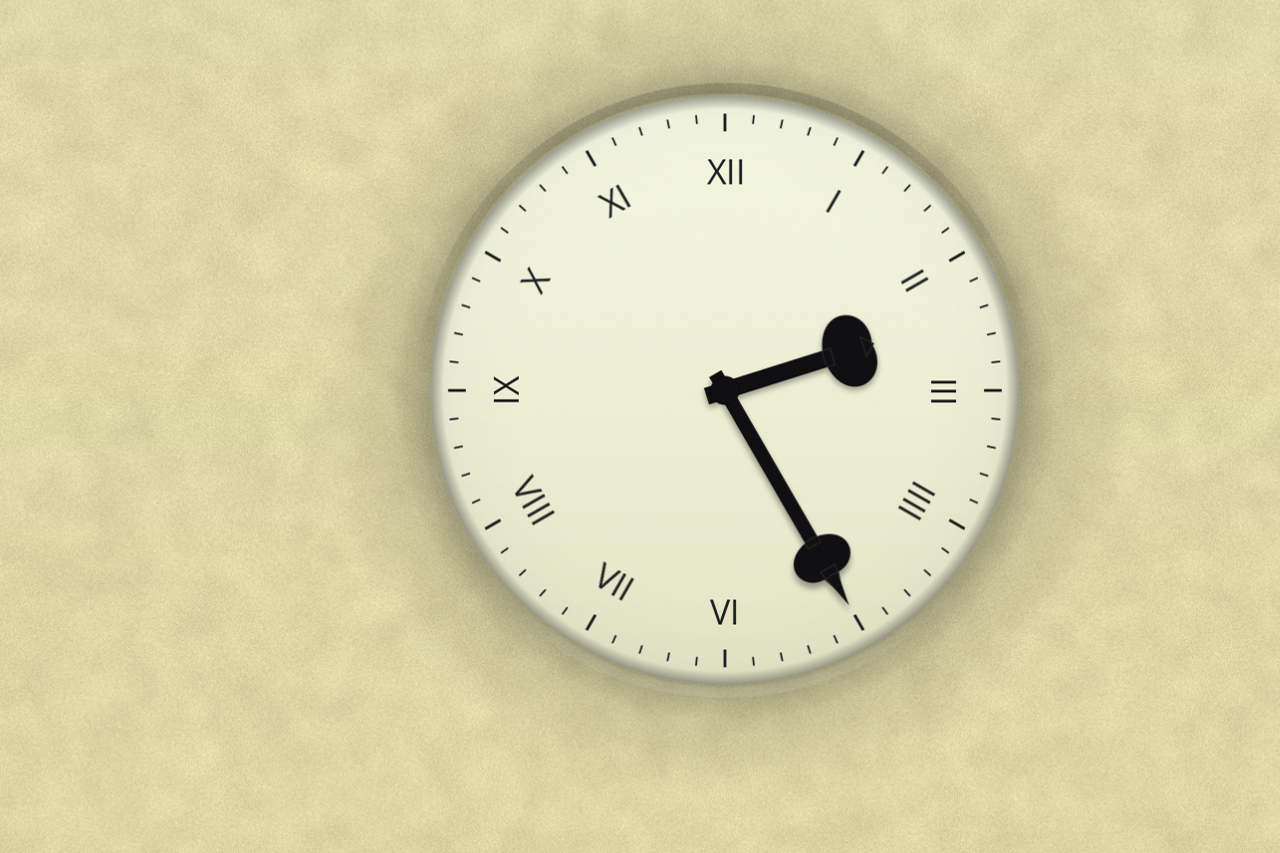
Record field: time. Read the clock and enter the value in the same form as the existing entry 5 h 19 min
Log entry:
2 h 25 min
